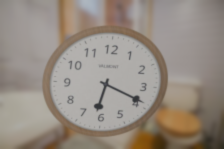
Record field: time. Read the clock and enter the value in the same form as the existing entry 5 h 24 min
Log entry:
6 h 19 min
